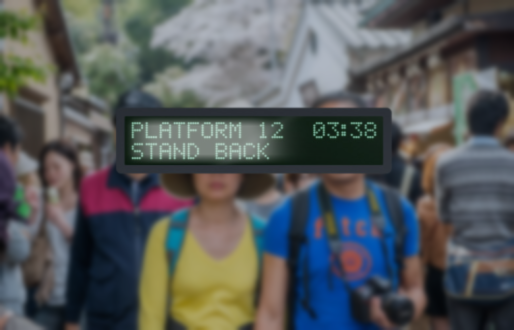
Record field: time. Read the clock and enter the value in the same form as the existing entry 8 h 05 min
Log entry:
3 h 38 min
